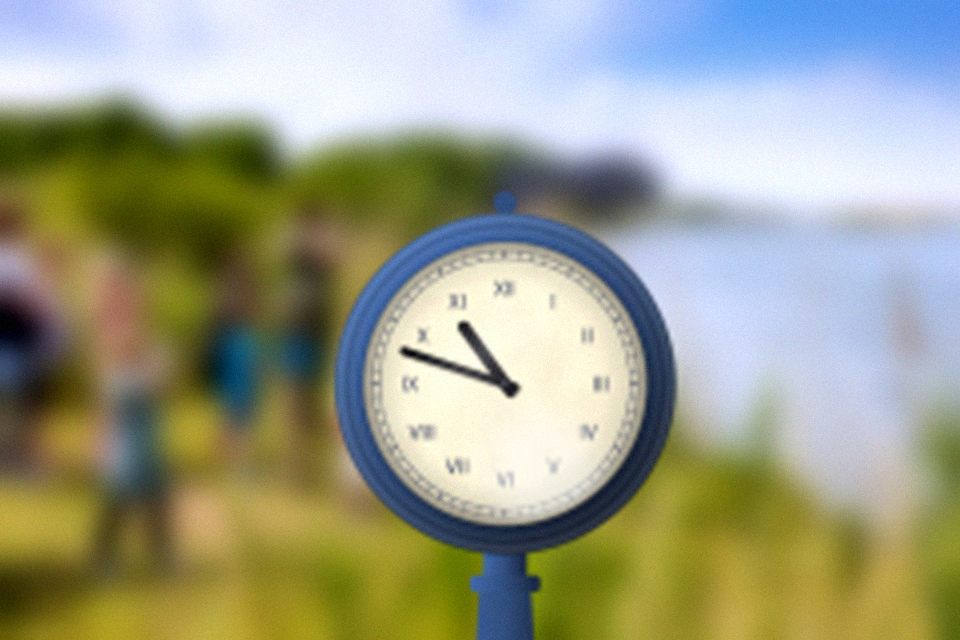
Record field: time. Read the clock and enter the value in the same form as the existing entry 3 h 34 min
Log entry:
10 h 48 min
